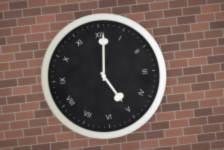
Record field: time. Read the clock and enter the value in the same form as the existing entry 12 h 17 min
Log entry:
5 h 01 min
